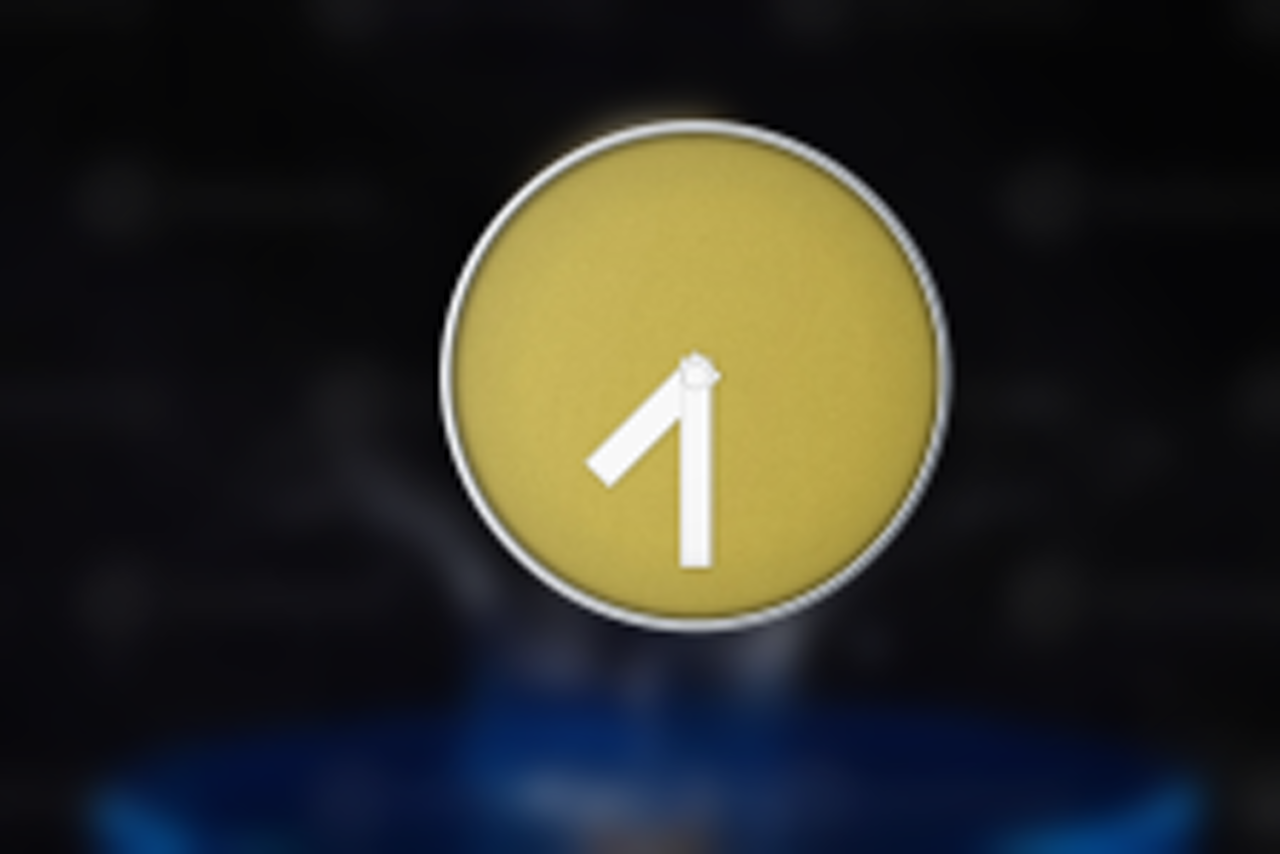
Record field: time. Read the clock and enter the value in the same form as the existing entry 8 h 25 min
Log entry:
7 h 30 min
